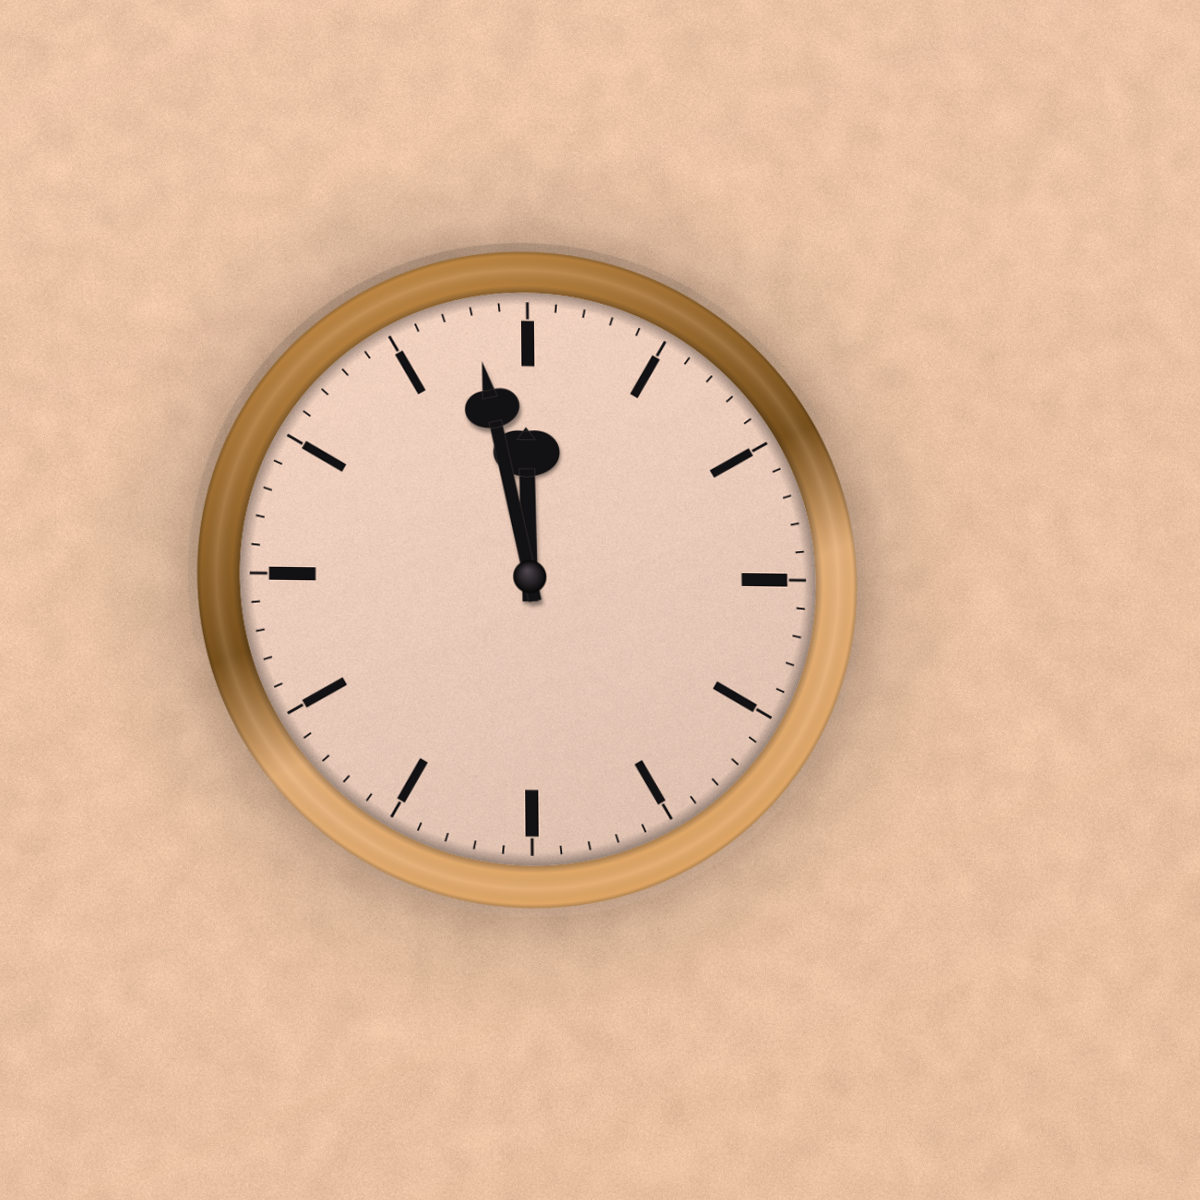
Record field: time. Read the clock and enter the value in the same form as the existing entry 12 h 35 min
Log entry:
11 h 58 min
